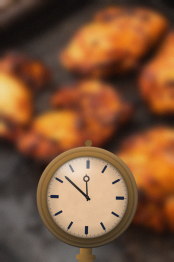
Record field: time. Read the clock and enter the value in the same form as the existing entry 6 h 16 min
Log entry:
11 h 52 min
